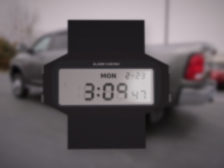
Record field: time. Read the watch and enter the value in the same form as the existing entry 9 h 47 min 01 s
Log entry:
3 h 09 min 47 s
